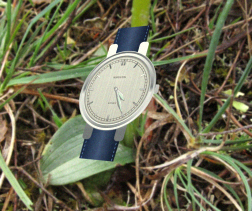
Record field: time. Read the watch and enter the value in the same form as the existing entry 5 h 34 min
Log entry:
4 h 25 min
